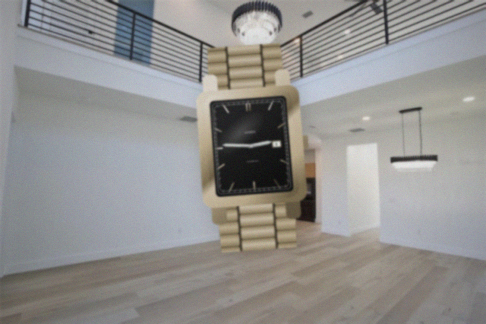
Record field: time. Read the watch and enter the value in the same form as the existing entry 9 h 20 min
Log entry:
2 h 46 min
